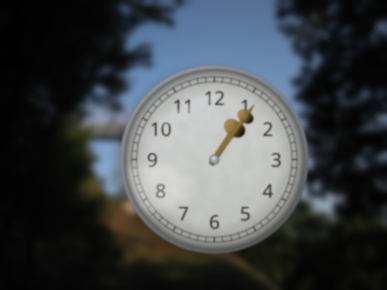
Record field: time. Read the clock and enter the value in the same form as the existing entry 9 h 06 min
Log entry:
1 h 06 min
